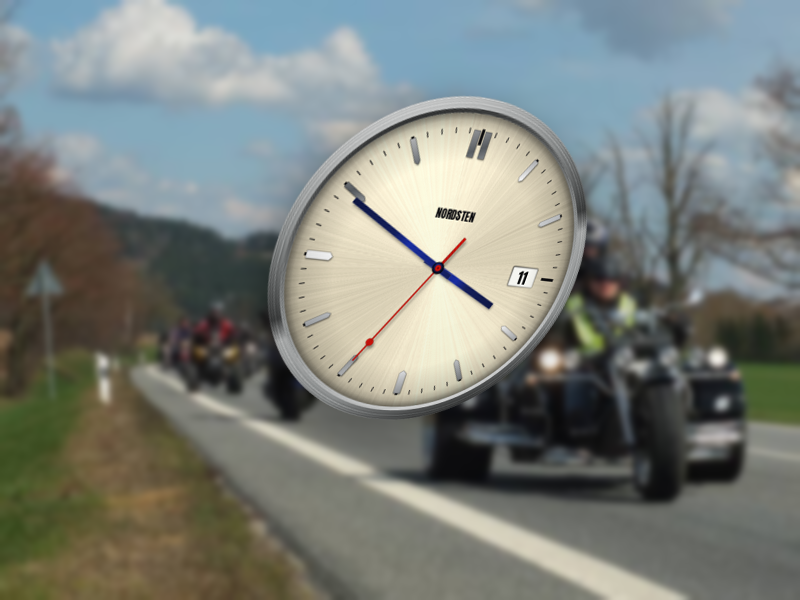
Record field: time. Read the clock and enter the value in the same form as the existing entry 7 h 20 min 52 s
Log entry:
3 h 49 min 35 s
